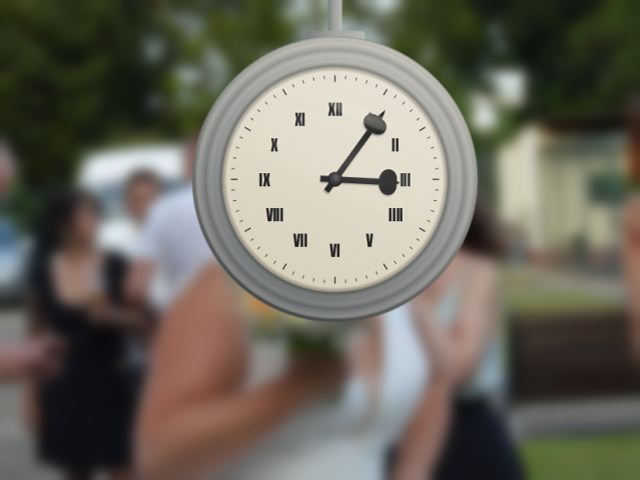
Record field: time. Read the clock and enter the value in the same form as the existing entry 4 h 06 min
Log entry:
3 h 06 min
